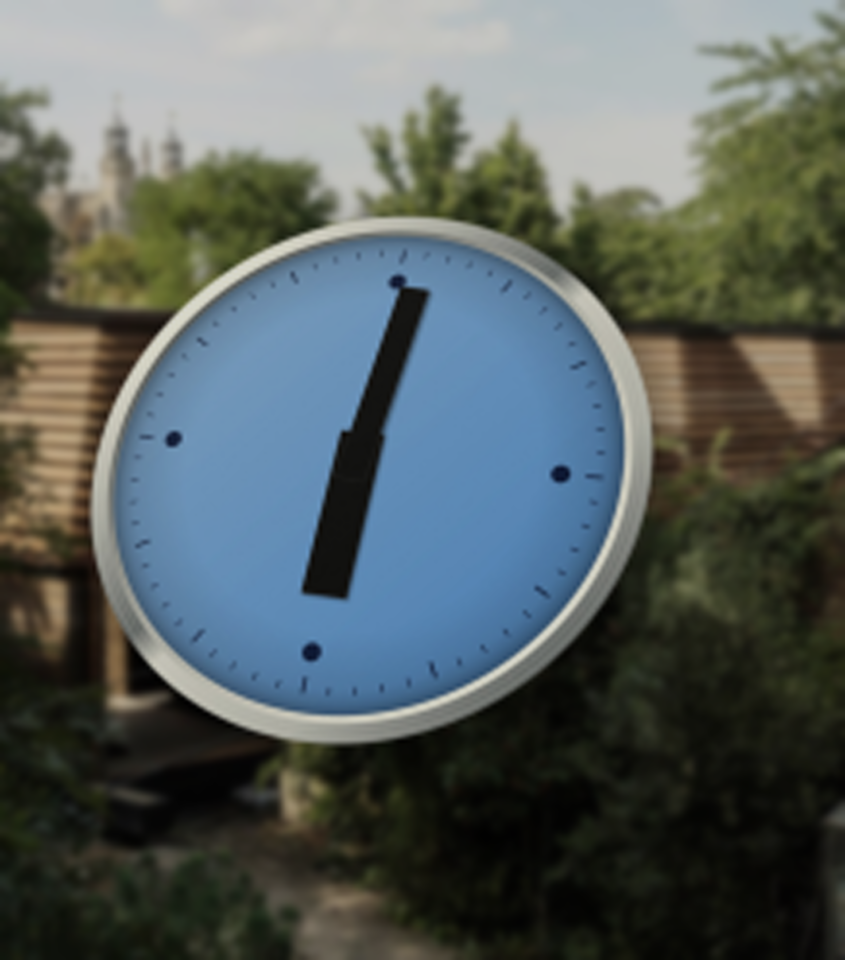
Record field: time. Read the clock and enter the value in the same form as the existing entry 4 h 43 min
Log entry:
6 h 01 min
